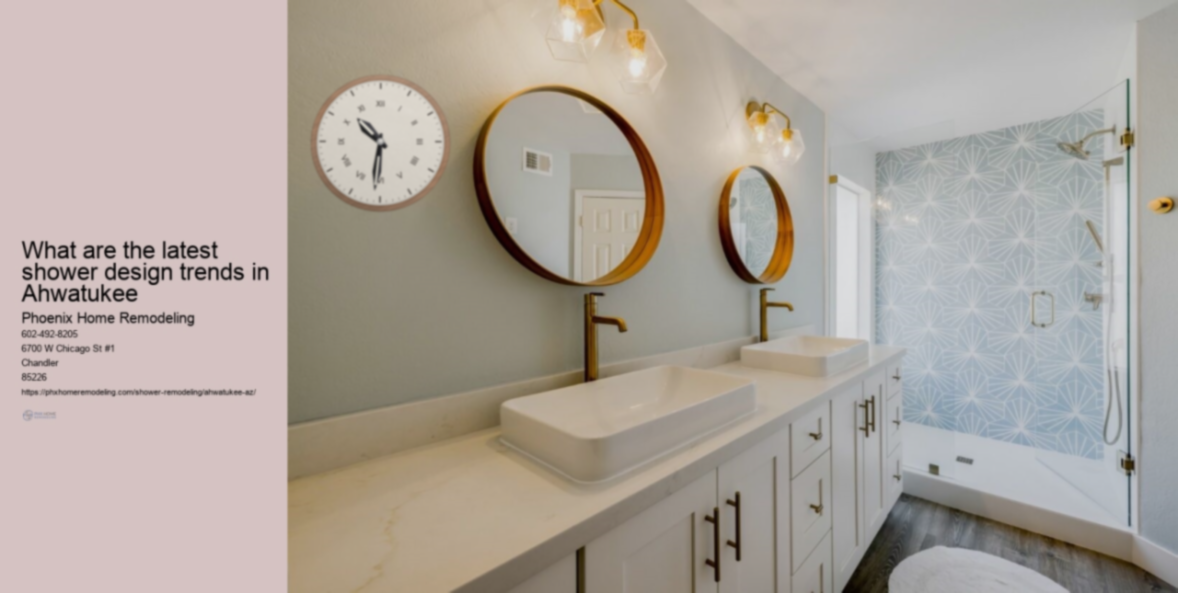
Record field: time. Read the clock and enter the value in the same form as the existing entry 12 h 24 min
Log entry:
10 h 31 min
